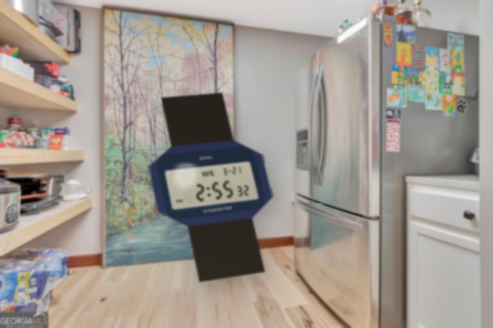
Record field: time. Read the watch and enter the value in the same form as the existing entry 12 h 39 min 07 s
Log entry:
2 h 55 min 32 s
